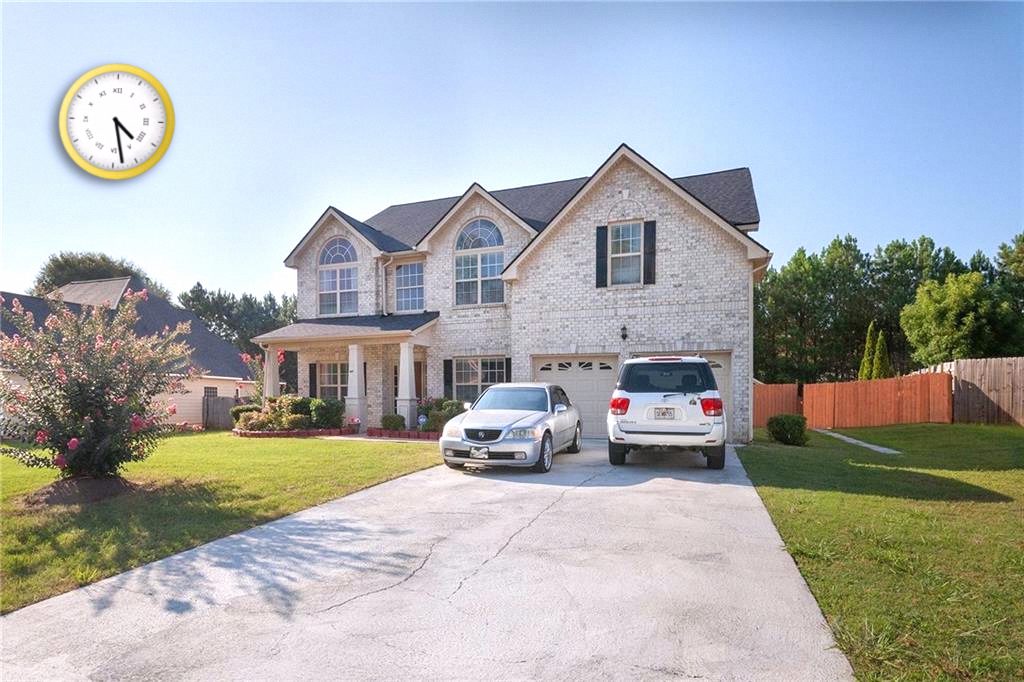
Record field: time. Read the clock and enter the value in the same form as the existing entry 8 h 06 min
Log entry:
4 h 28 min
